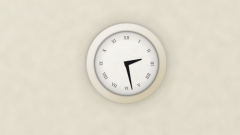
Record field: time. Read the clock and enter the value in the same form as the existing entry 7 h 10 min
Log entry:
2 h 28 min
